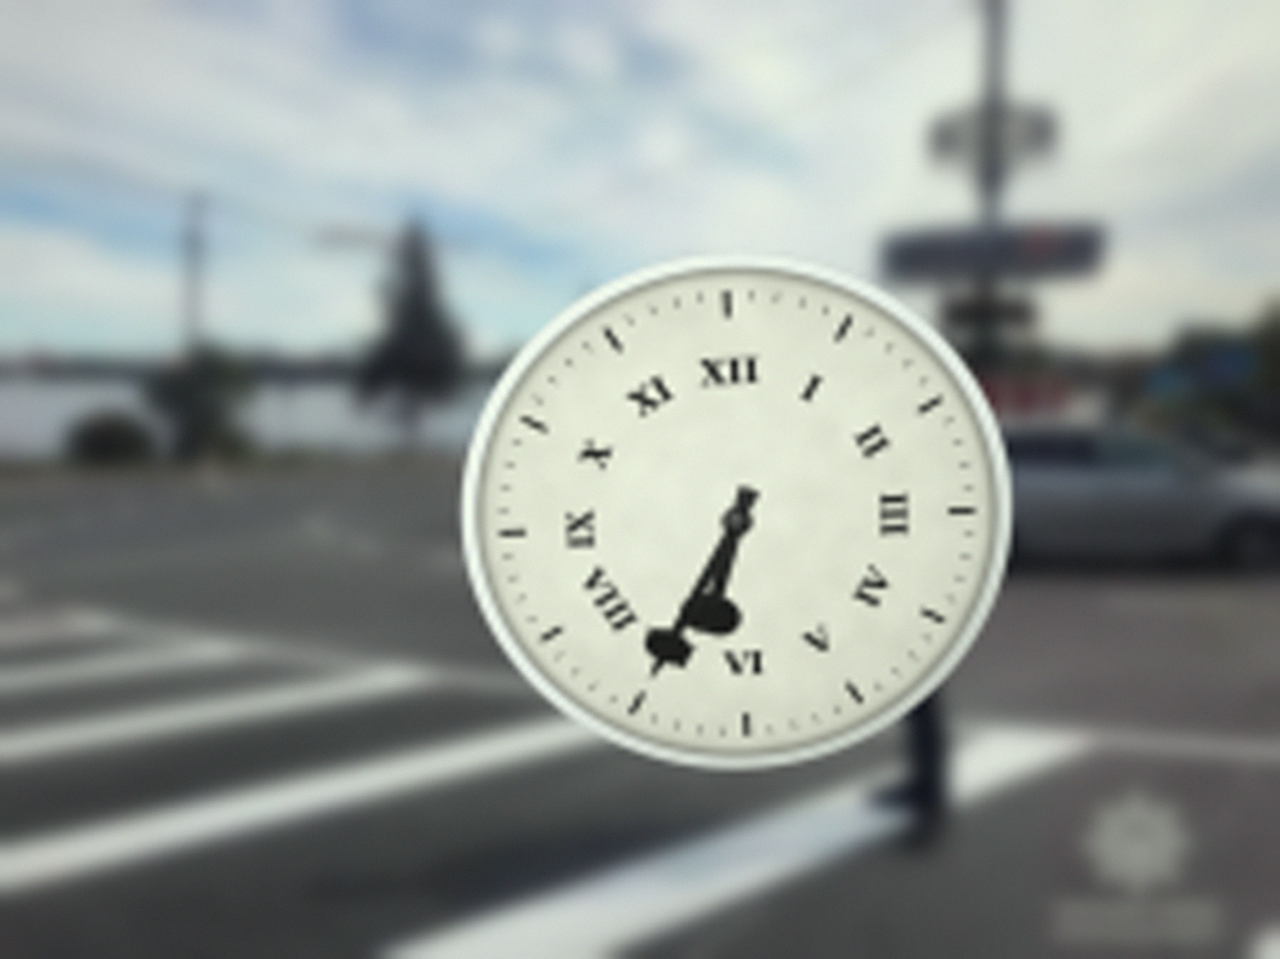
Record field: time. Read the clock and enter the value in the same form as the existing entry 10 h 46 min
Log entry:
6 h 35 min
